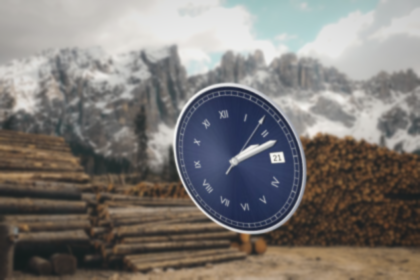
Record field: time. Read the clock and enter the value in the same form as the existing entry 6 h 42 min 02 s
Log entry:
2 h 12 min 08 s
